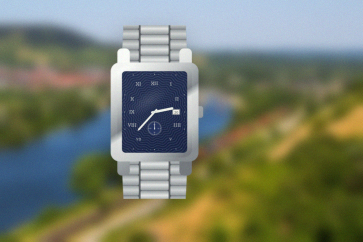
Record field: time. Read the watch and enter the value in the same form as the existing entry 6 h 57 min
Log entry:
2 h 37 min
